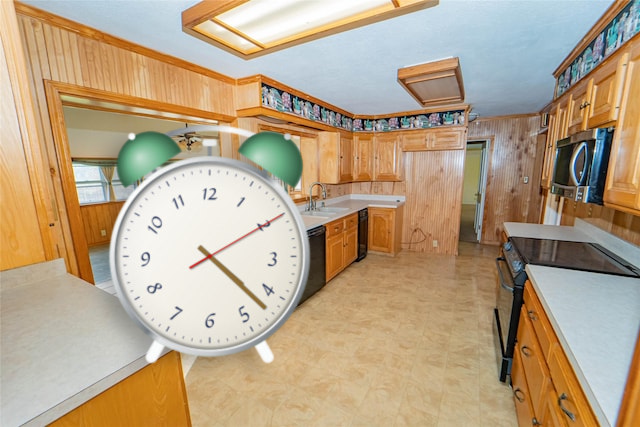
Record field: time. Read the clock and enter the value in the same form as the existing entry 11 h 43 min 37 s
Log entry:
4 h 22 min 10 s
